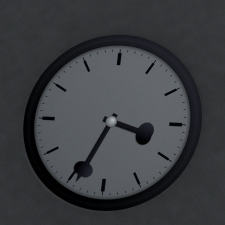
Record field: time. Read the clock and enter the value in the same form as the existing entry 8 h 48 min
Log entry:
3 h 34 min
